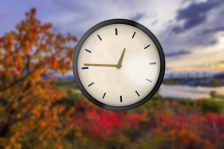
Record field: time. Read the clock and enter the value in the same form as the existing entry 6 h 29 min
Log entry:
12 h 46 min
